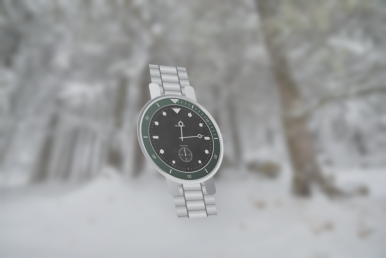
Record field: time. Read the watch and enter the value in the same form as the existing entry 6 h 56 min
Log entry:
12 h 14 min
